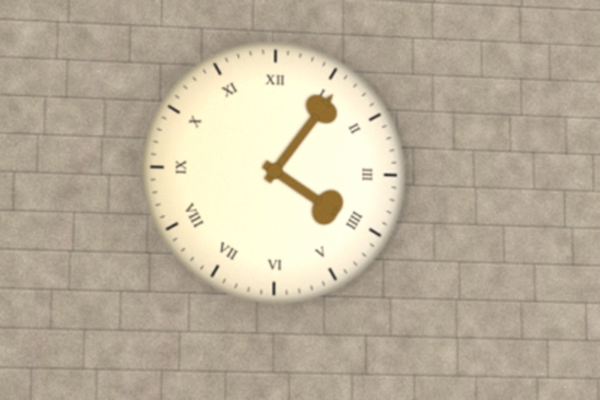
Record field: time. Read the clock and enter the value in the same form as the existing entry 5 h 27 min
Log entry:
4 h 06 min
